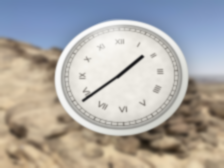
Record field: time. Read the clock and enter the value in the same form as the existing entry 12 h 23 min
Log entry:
1 h 39 min
